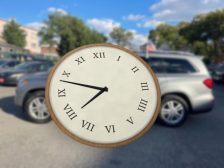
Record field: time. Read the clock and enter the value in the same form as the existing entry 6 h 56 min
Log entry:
7 h 48 min
